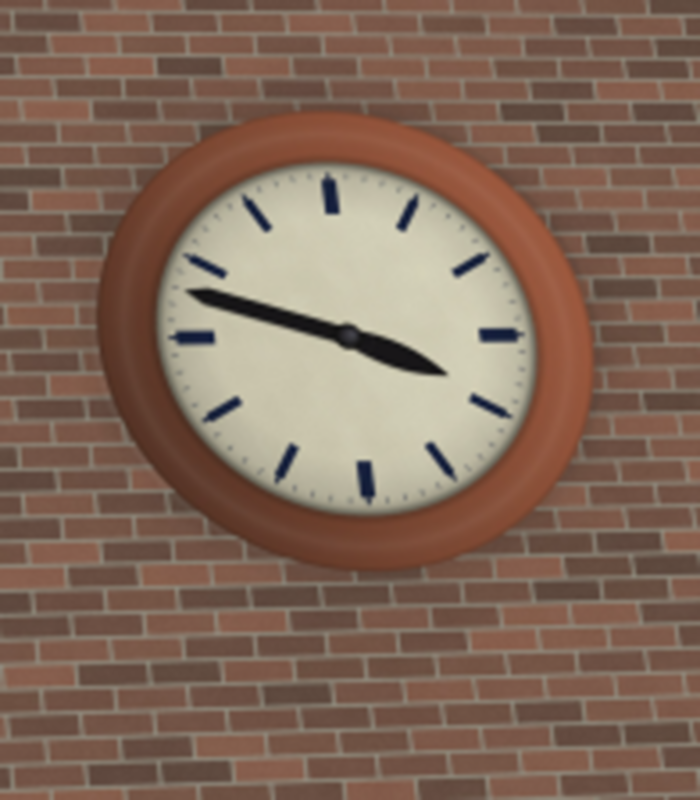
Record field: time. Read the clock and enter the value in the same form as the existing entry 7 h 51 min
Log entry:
3 h 48 min
